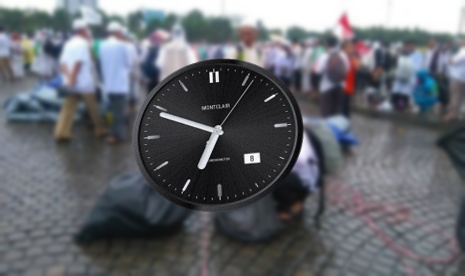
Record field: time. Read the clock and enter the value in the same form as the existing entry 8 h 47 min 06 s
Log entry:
6 h 49 min 06 s
